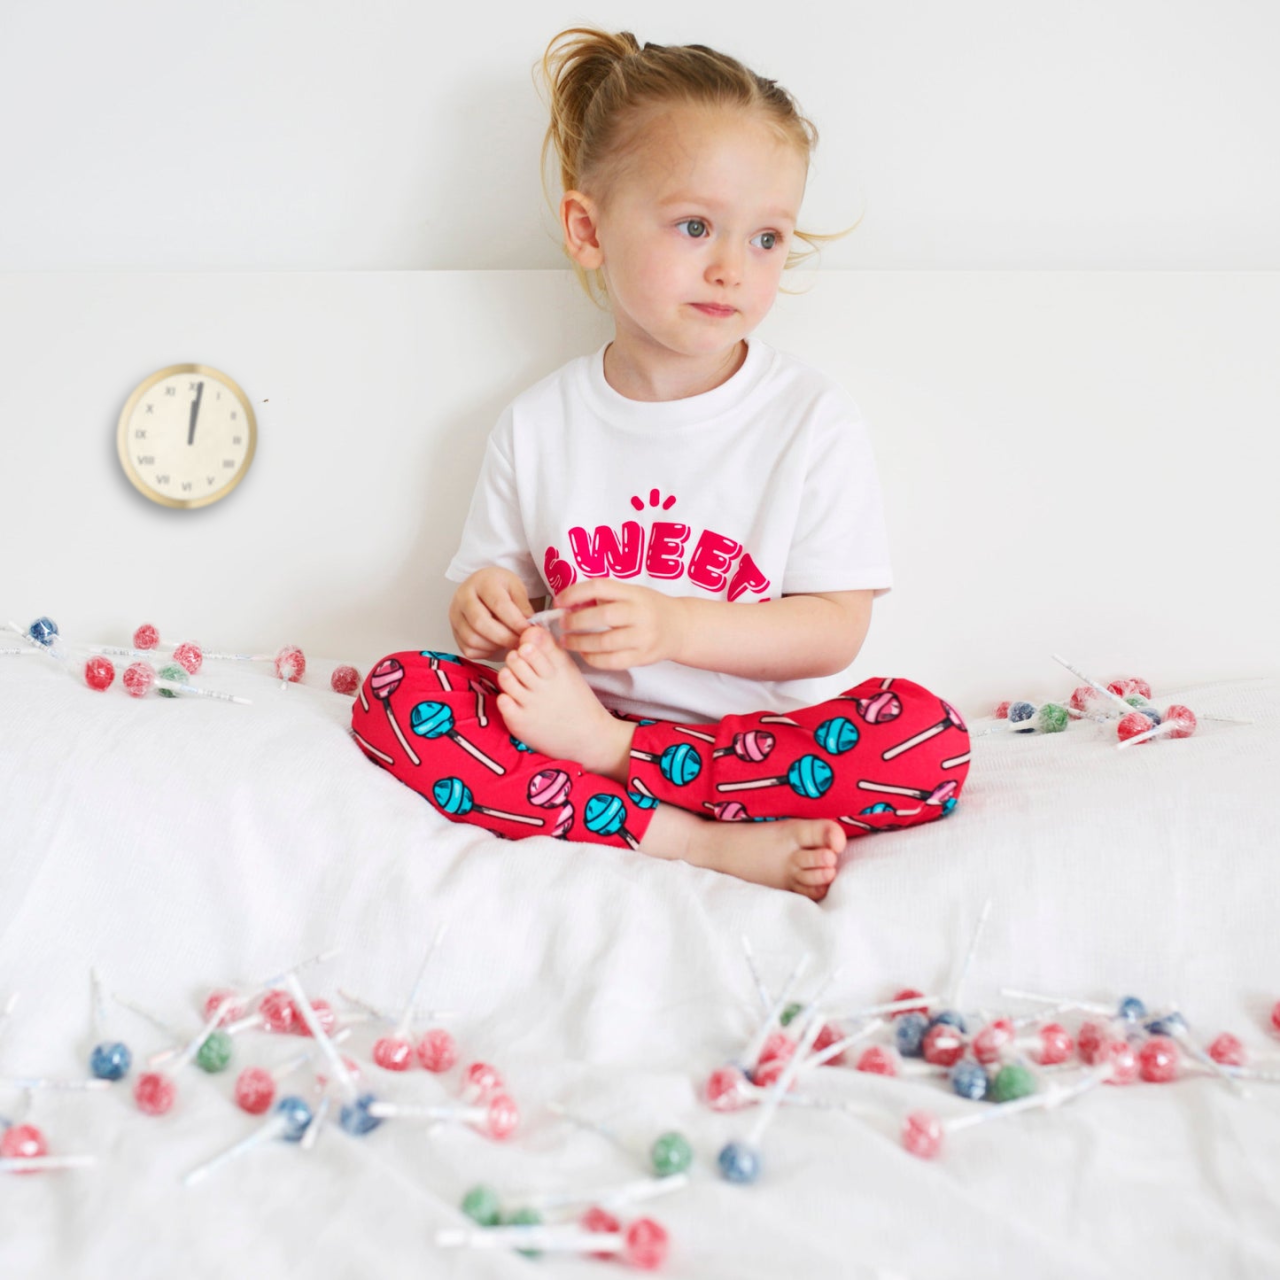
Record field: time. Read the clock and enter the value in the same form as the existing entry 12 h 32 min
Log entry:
12 h 01 min
